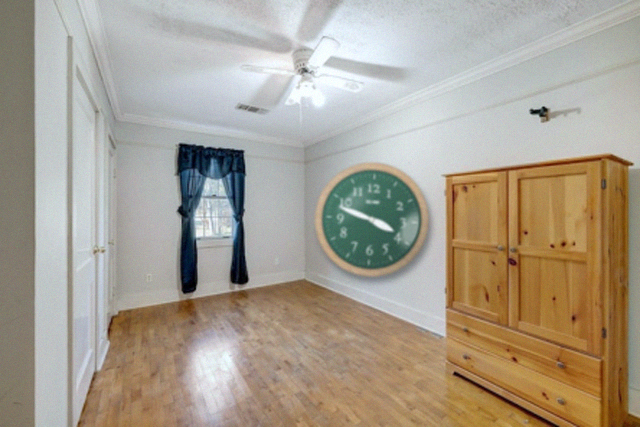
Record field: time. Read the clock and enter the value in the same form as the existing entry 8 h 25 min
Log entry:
3 h 48 min
